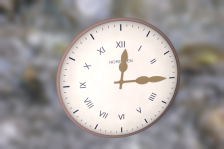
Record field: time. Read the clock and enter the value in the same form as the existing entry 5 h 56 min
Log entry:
12 h 15 min
